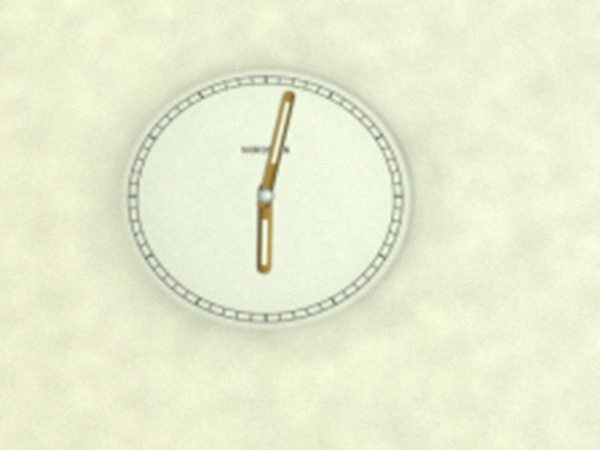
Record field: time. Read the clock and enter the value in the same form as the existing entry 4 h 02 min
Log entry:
6 h 02 min
